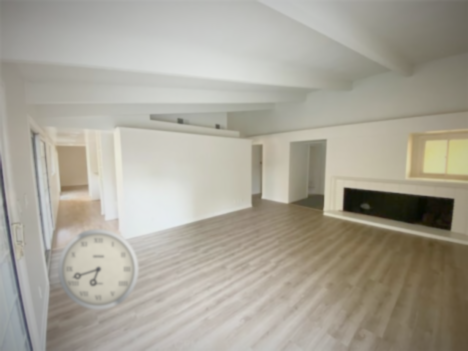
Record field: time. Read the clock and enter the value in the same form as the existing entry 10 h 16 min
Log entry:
6 h 42 min
